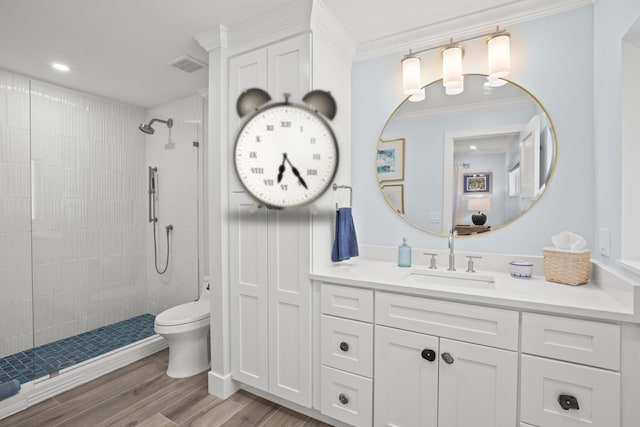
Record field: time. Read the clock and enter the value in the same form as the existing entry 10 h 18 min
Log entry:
6 h 24 min
